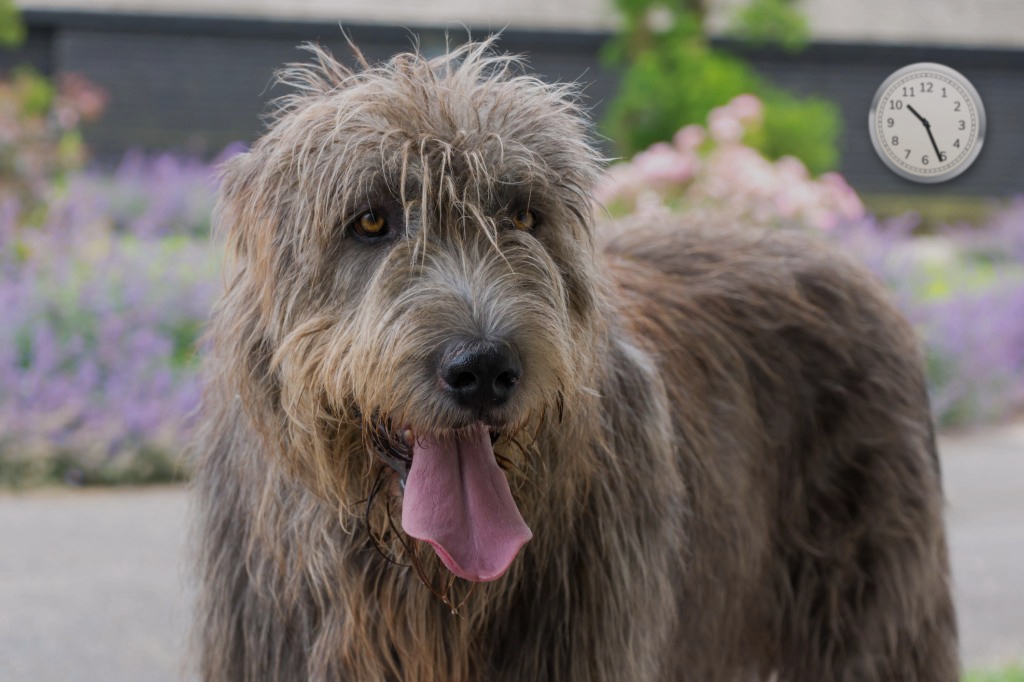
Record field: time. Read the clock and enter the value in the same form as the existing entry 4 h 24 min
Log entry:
10 h 26 min
